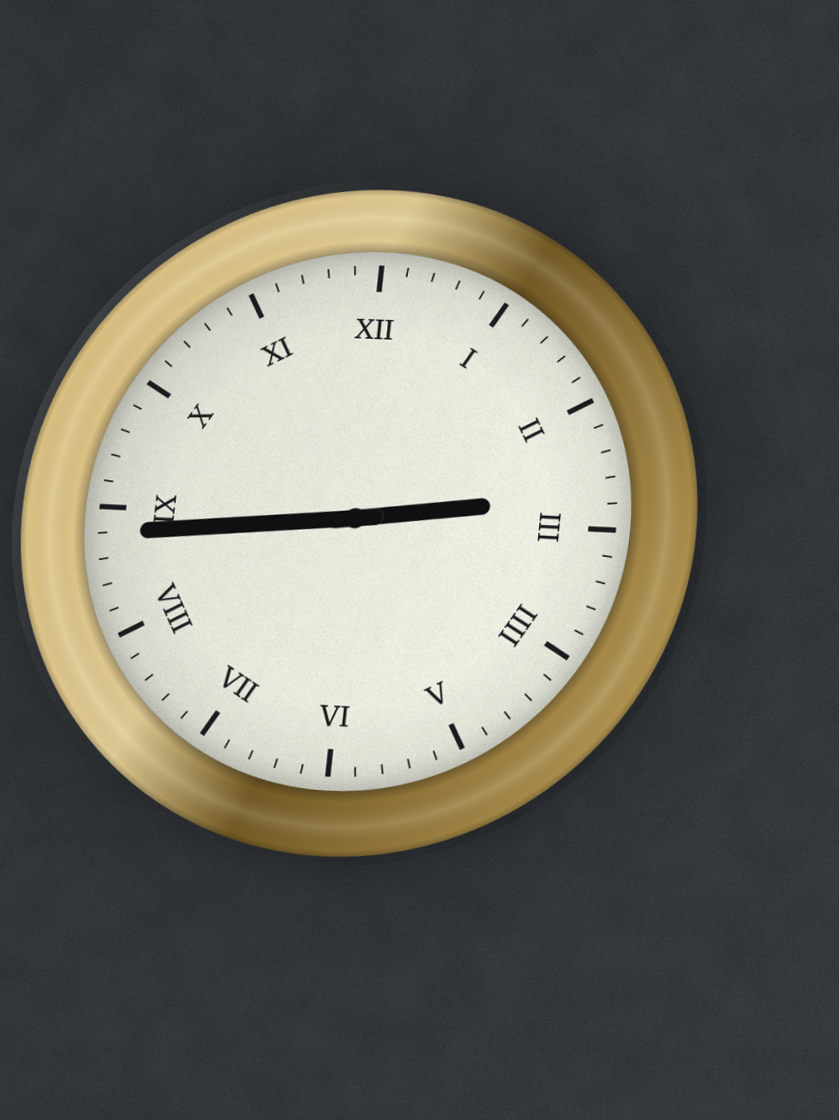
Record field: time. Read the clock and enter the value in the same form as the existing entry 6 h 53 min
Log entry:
2 h 44 min
